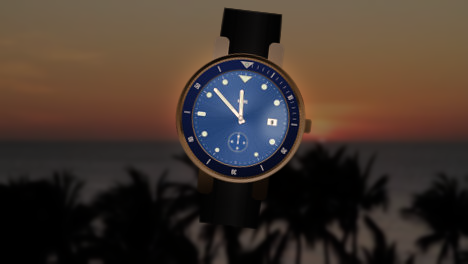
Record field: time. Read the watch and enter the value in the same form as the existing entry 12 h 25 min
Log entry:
11 h 52 min
